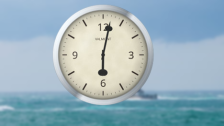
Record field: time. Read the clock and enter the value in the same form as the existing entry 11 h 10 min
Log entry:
6 h 02 min
